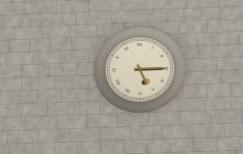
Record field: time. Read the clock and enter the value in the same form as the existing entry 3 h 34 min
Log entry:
5 h 15 min
